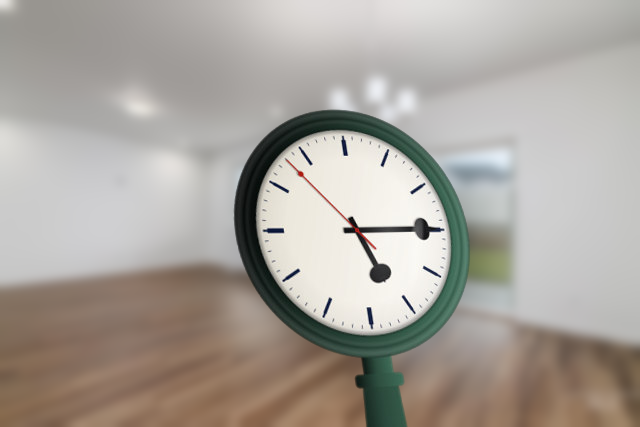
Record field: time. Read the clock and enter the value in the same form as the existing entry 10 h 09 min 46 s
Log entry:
5 h 14 min 53 s
